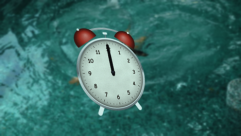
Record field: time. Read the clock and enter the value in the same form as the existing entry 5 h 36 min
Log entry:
12 h 00 min
